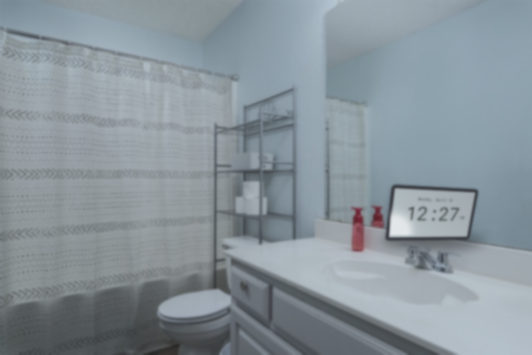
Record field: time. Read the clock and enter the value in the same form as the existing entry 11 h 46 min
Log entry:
12 h 27 min
